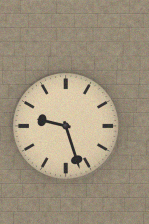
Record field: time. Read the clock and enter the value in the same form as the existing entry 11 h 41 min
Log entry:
9 h 27 min
